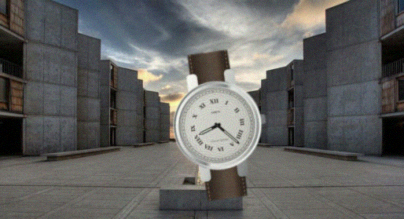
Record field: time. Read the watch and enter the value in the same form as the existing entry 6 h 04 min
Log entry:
8 h 23 min
